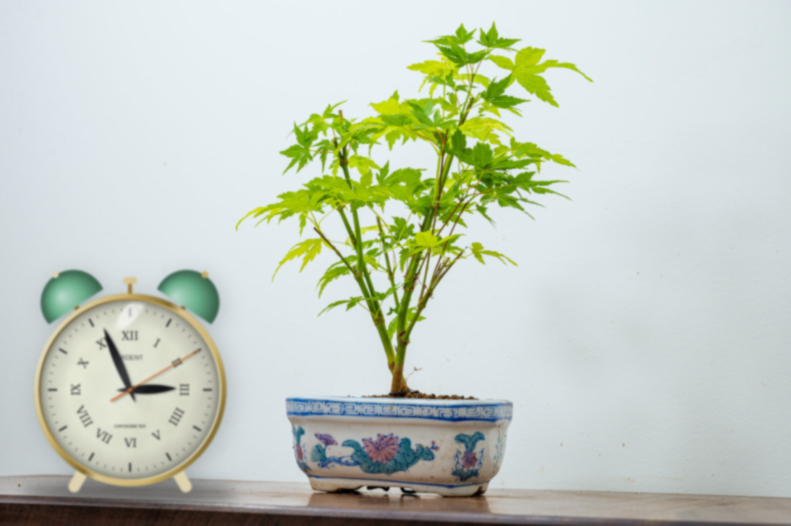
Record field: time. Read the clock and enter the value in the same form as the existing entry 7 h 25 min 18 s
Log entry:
2 h 56 min 10 s
